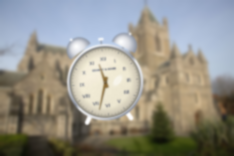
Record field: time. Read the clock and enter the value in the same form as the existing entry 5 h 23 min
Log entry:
11 h 33 min
